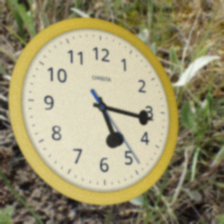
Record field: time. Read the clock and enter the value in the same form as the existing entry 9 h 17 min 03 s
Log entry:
5 h 16 min 24 s
